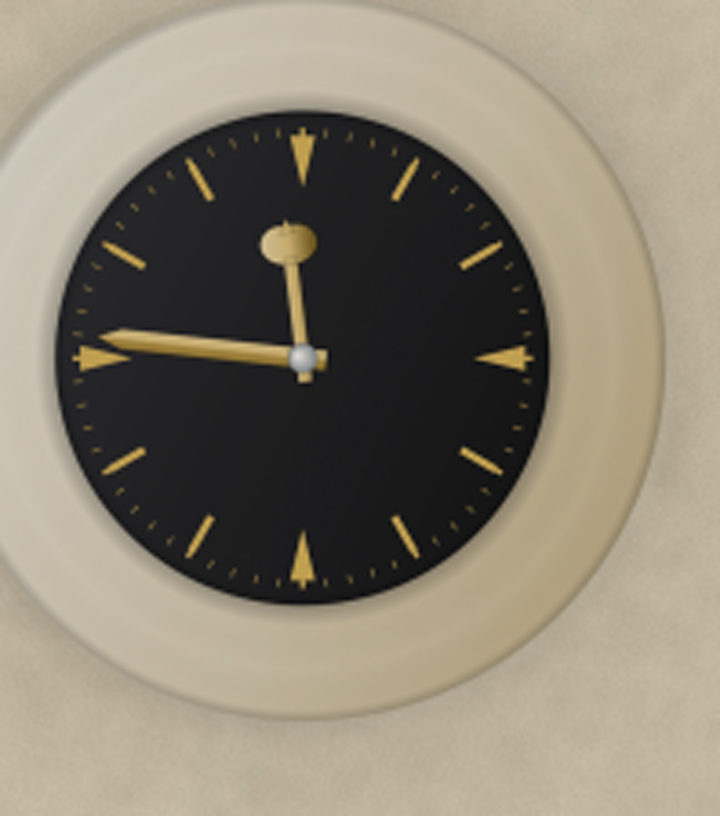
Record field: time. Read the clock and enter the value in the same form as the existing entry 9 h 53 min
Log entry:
11 h 46 min
